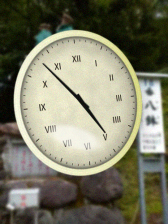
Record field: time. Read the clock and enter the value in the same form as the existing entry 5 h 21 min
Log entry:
4 h 53 min
